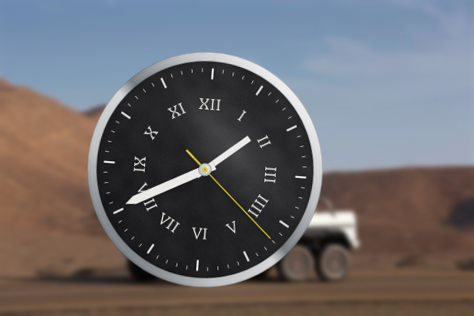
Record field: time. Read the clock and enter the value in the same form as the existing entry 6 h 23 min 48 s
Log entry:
1 h 40 min 22 s
